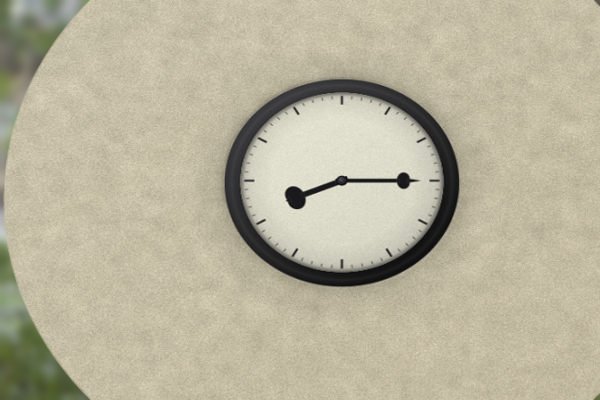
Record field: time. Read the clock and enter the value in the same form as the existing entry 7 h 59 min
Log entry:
8 h 15 min
